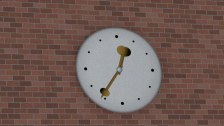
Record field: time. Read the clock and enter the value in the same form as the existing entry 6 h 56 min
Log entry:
12 h 36 min
